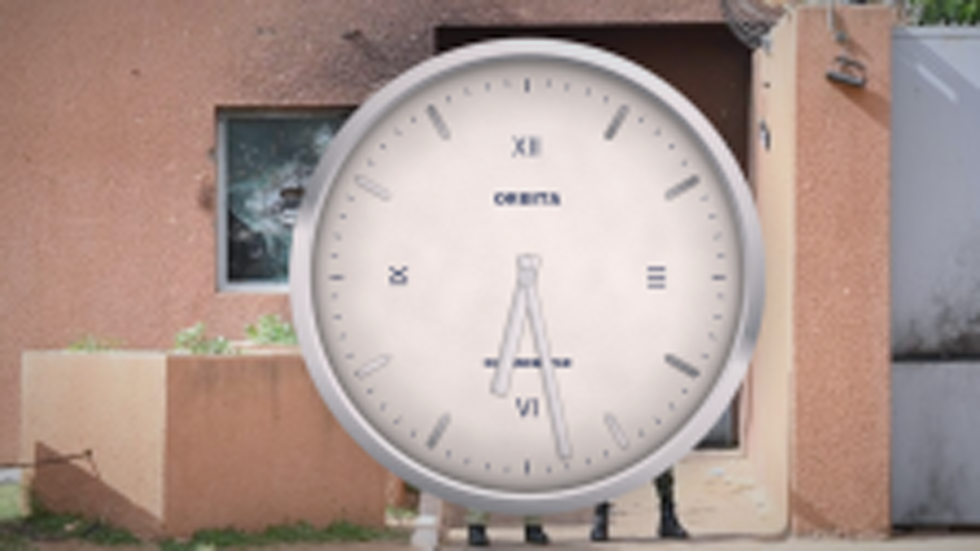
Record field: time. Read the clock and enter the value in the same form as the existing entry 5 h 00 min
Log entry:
6 h 28 min
